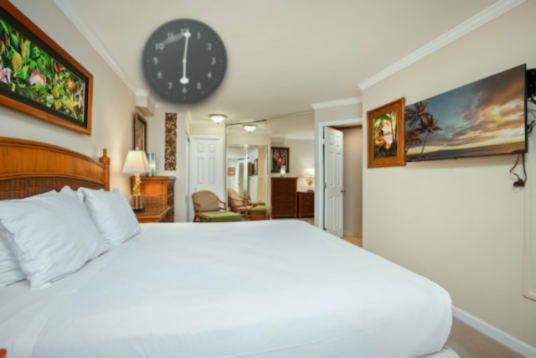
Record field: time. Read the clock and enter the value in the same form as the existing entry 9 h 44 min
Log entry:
6 h 01 min
